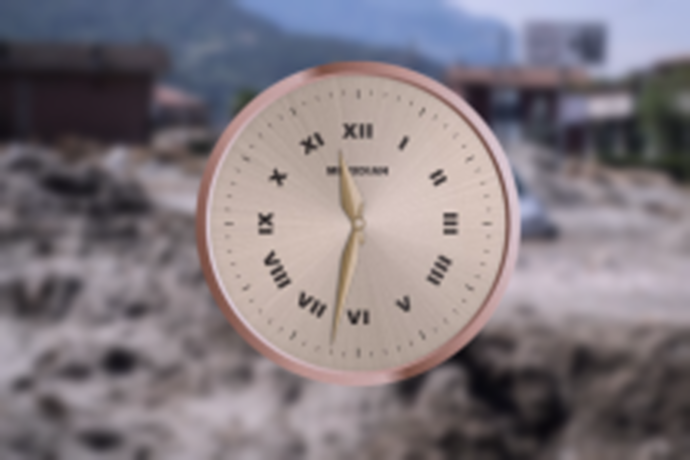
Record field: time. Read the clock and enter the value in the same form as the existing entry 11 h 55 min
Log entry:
11 h 32 min
